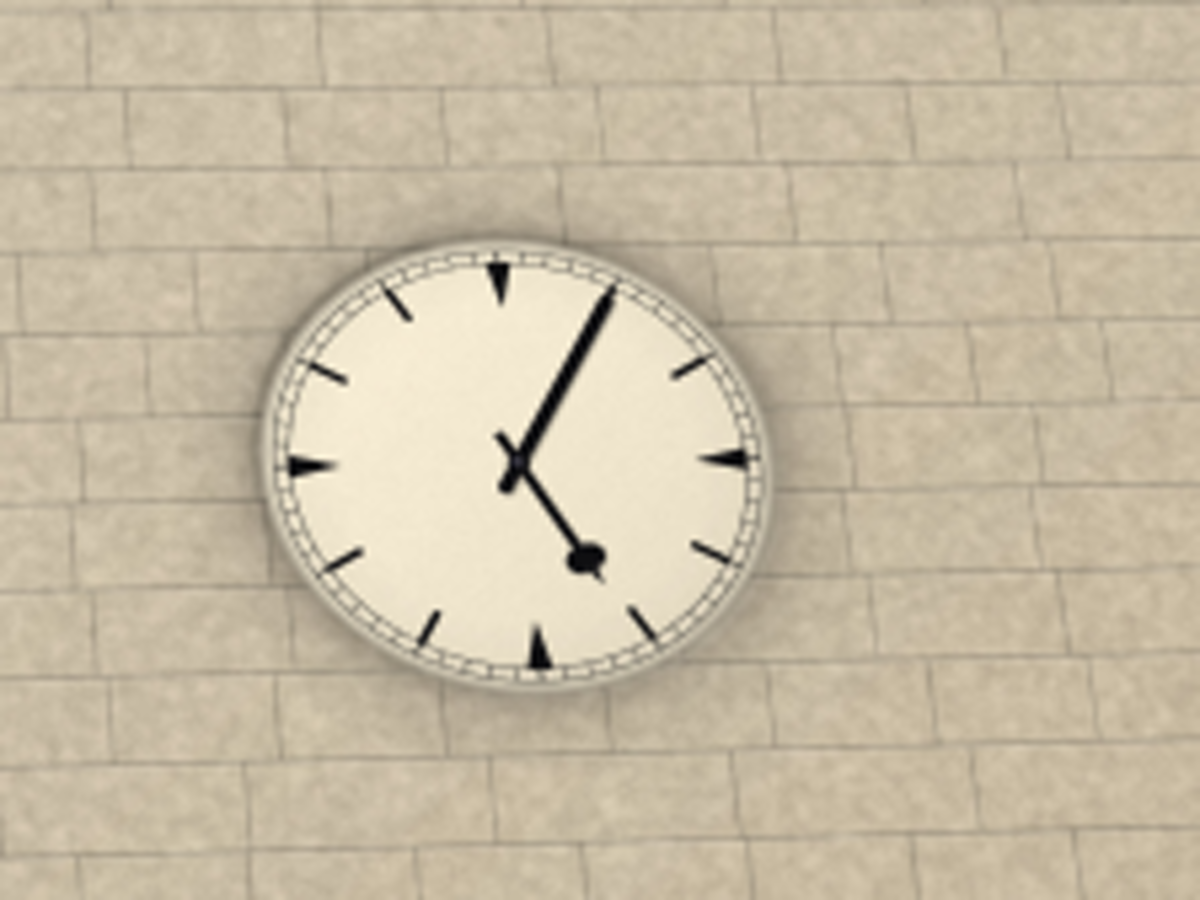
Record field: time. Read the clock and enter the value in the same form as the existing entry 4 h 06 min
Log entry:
5 h 05 min
